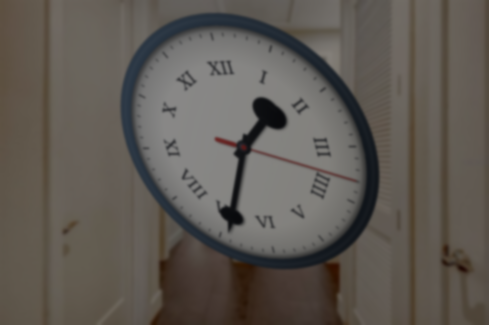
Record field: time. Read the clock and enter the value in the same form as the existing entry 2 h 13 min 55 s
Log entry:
1 h 34 min 18 s
